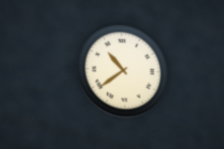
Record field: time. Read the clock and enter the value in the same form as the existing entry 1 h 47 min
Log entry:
10 h 39 min
